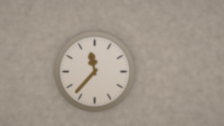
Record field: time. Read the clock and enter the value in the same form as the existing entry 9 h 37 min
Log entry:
11 h 37 min
